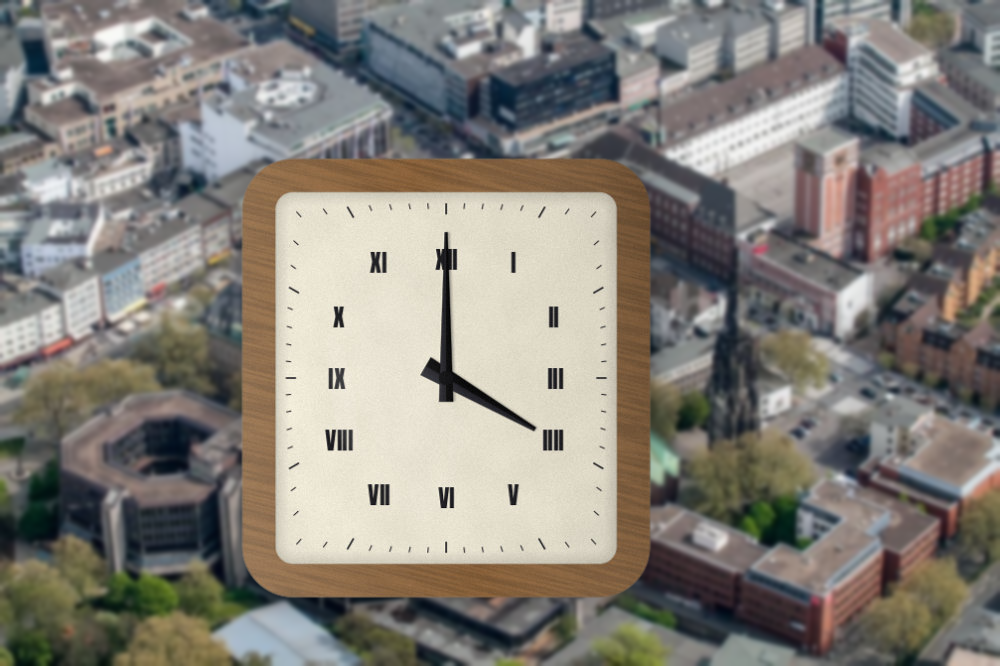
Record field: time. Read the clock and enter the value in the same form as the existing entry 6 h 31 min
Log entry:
4 h 00 min
